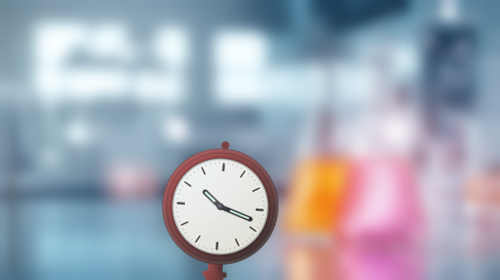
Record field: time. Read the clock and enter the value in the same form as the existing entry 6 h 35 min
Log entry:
10 h 18 min
